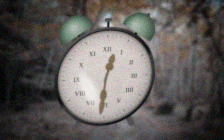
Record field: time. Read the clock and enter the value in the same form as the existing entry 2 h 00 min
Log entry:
12 h 31 min
